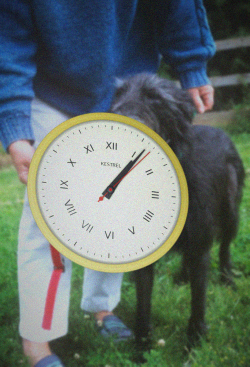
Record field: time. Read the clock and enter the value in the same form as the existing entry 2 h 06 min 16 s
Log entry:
1 h 06 min 07 s
